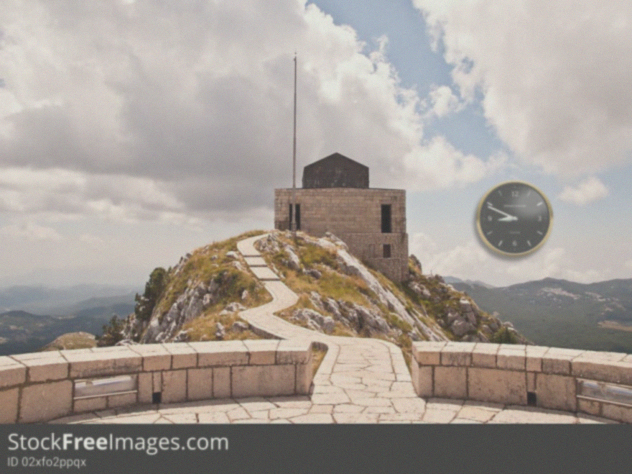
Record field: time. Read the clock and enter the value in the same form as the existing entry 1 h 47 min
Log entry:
8 h 49 min
